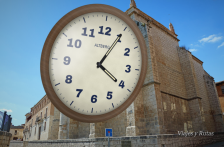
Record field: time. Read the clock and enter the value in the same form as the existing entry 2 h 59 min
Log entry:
4 h 05 min
